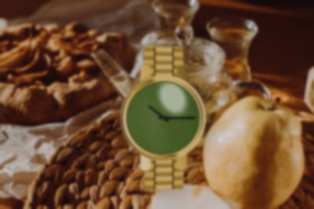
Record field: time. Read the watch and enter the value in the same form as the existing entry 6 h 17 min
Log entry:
10 h 15 min
